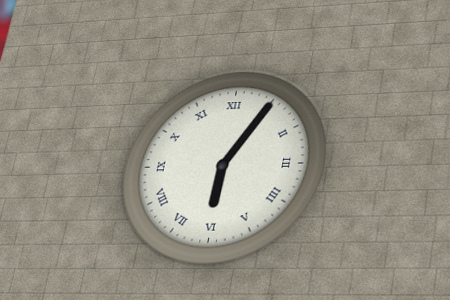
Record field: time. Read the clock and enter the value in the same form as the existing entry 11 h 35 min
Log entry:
6 h 05 min
